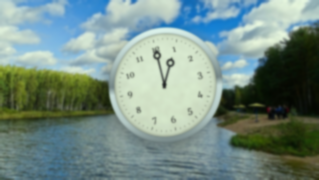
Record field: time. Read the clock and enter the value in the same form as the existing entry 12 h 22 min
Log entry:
1 h 00 min
